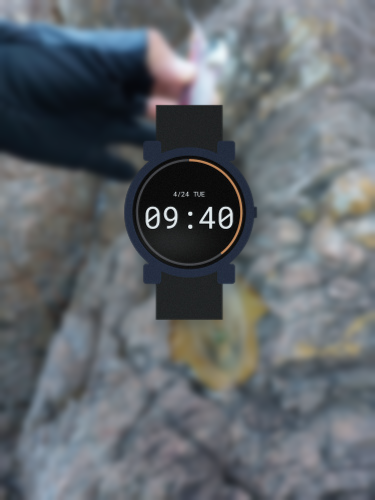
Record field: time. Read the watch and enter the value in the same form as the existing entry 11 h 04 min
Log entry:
9 h 40 min
